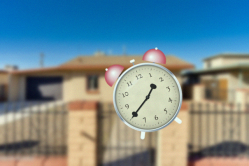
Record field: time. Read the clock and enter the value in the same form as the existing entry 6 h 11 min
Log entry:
1 h 40 min
